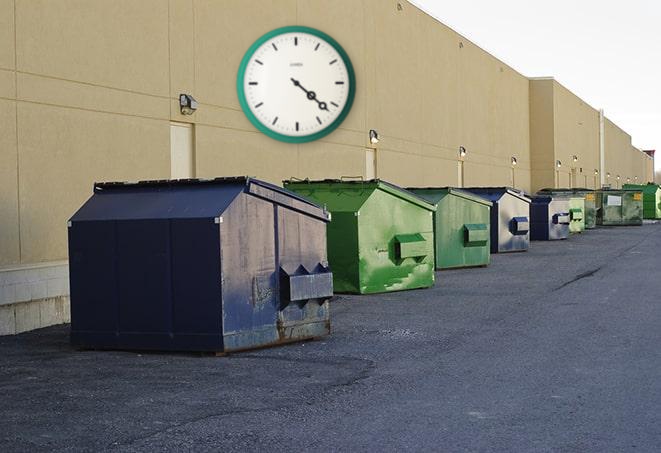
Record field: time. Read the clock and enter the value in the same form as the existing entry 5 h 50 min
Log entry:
4 h 22 min
